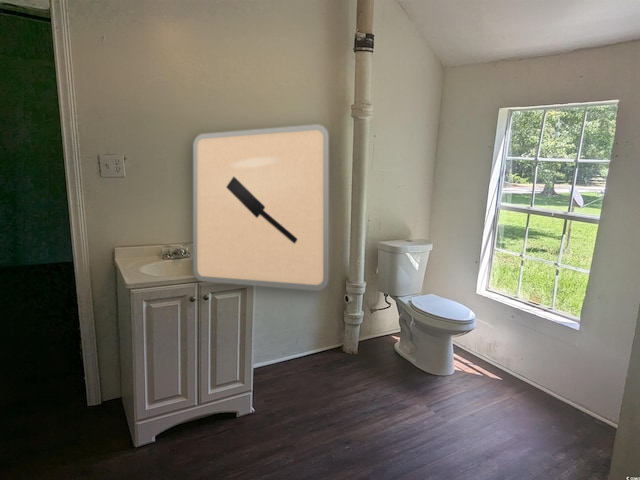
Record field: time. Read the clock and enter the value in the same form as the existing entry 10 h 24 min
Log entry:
10 h 21 min
